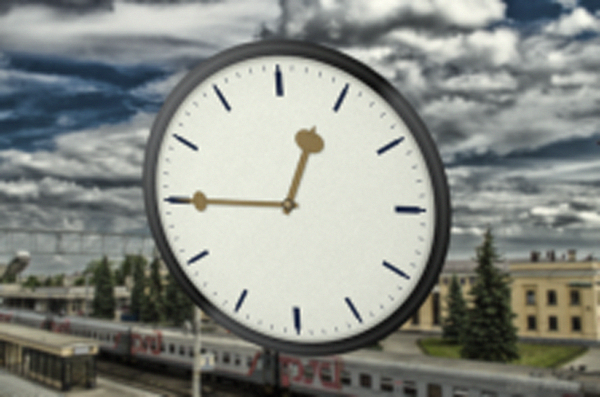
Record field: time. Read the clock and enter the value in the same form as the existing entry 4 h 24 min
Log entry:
12 h 45 min
